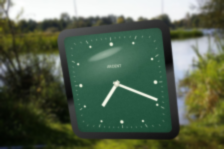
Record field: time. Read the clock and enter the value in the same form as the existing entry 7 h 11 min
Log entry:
7 h 19 min
